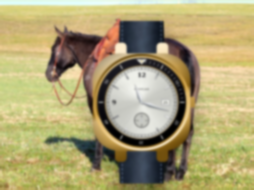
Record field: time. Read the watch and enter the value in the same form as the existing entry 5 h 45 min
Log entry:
11 h 18 min
